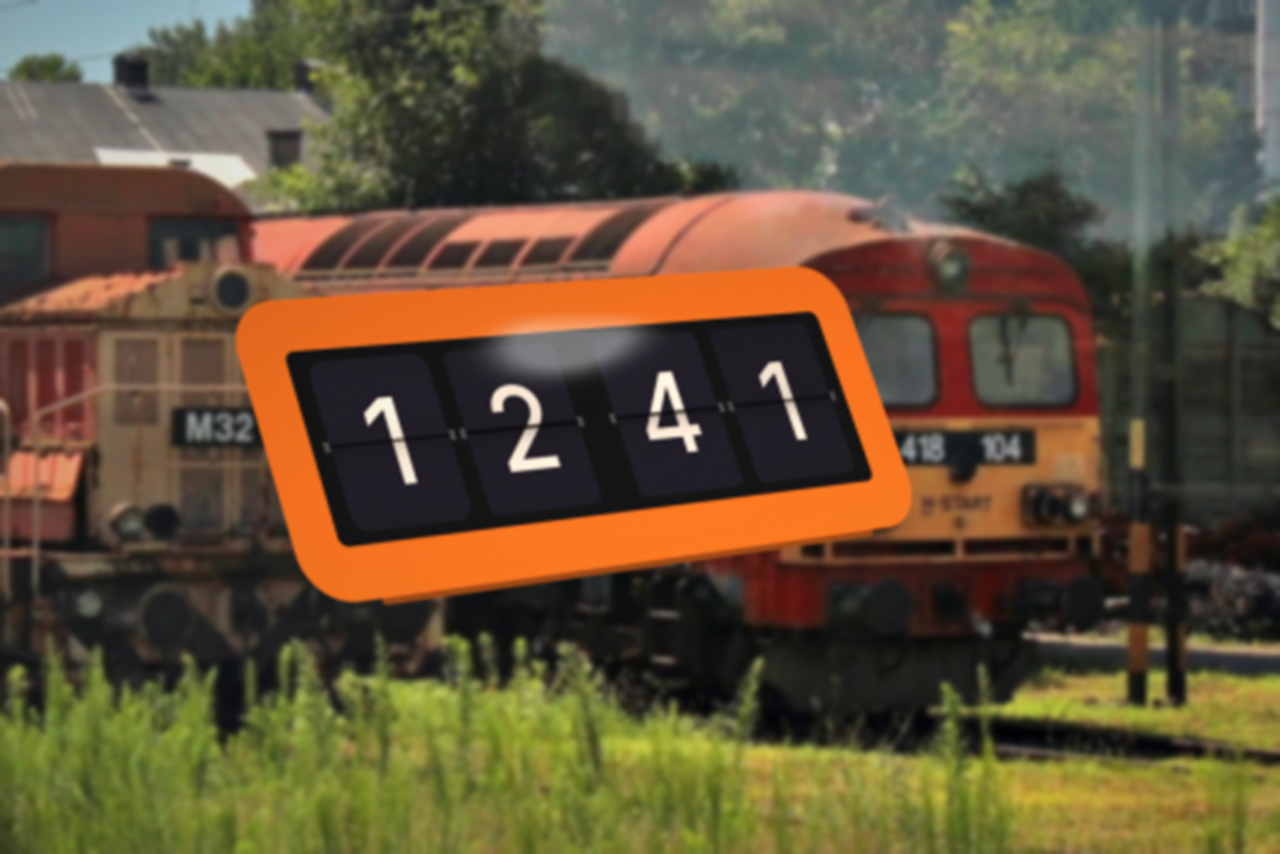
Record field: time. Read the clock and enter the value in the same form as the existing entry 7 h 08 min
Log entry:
12 h 41 min
